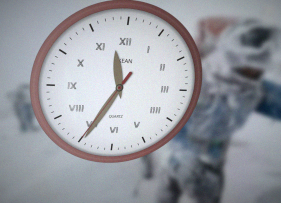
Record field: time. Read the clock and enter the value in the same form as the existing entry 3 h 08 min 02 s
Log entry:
11 h 34 min 35 s
